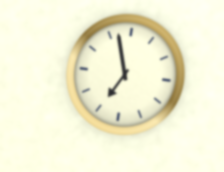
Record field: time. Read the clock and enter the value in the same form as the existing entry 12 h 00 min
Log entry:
6 h 57 min
